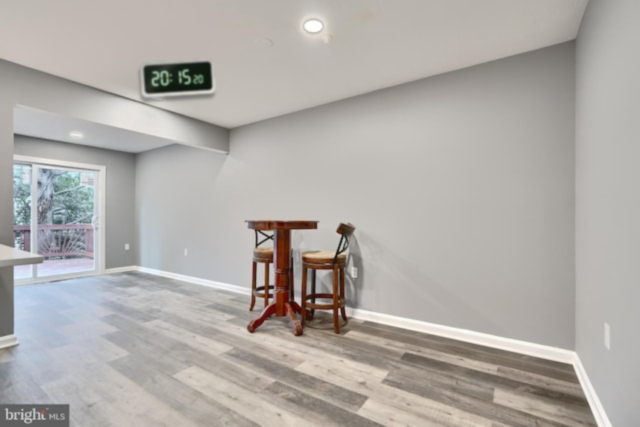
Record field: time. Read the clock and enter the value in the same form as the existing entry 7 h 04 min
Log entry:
20 h 15 min
